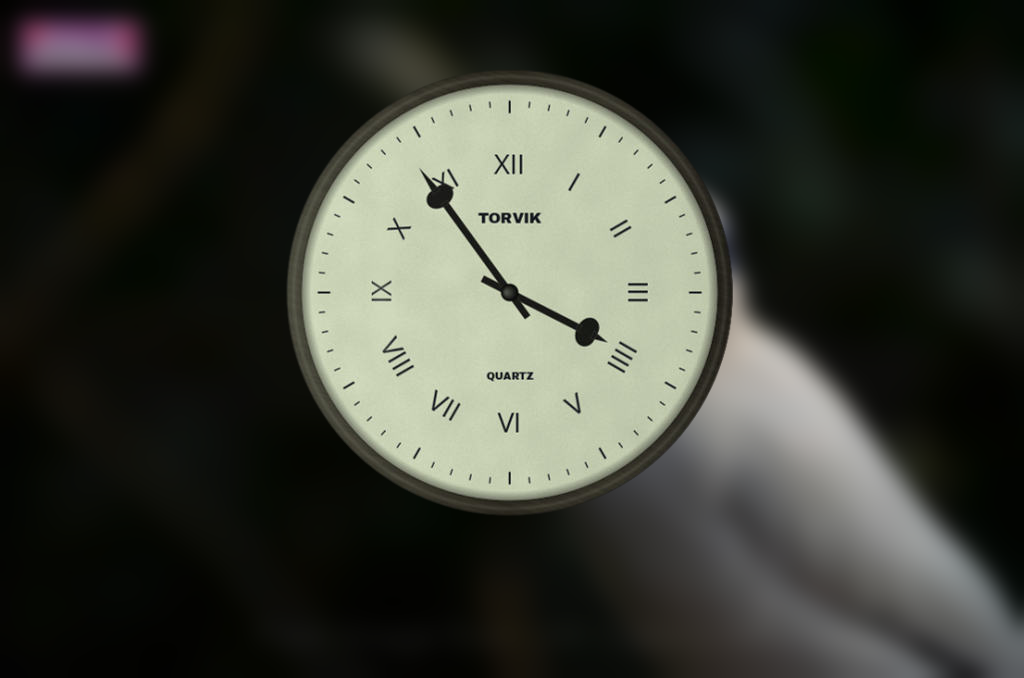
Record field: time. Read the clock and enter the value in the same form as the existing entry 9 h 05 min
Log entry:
3 h 54 min
